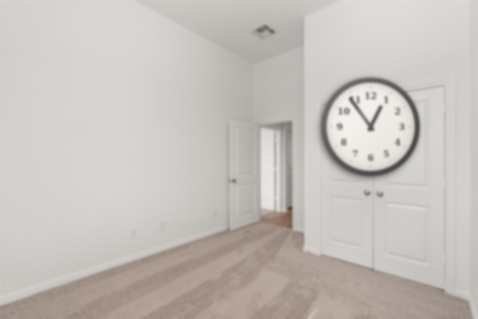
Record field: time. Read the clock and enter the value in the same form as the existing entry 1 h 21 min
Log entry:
12 h 54 min
